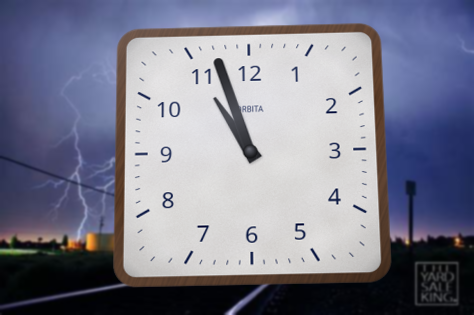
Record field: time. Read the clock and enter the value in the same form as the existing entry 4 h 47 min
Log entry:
10 h 57 min
